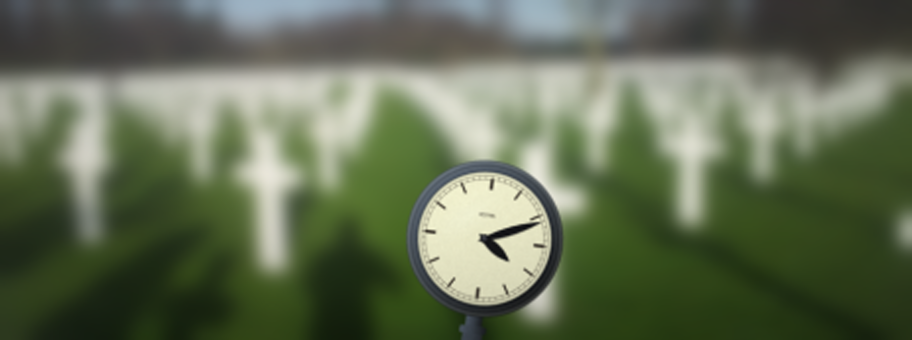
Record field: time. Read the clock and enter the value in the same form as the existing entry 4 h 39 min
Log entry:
4 h 11 min
